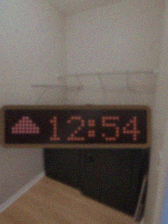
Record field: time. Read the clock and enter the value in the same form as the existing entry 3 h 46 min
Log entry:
12 h 54 min
